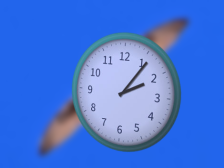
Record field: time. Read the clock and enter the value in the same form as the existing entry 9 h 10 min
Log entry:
2 h 06 min
